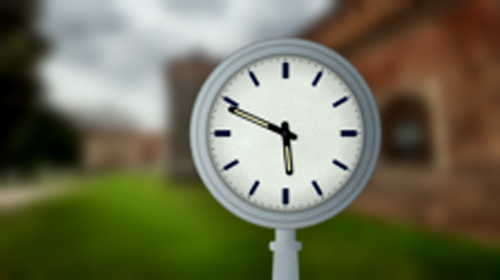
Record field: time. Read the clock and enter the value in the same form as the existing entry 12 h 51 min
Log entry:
5 h 49 min
